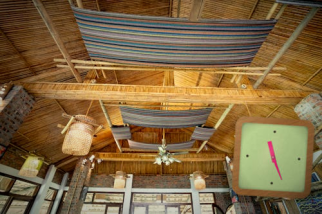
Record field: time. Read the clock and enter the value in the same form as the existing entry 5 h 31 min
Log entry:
11 h 26 min
